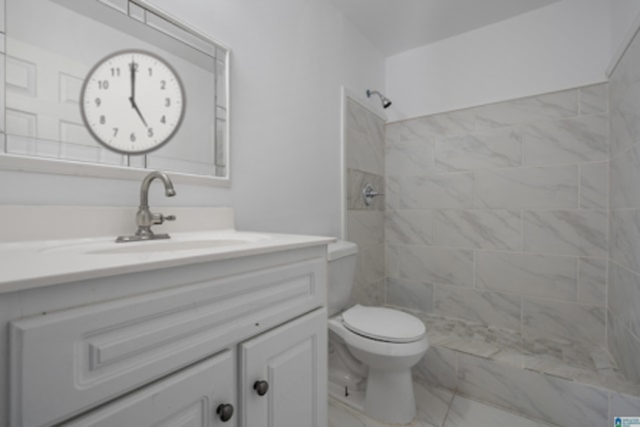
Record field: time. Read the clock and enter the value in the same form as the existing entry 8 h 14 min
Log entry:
5 h 00 min
